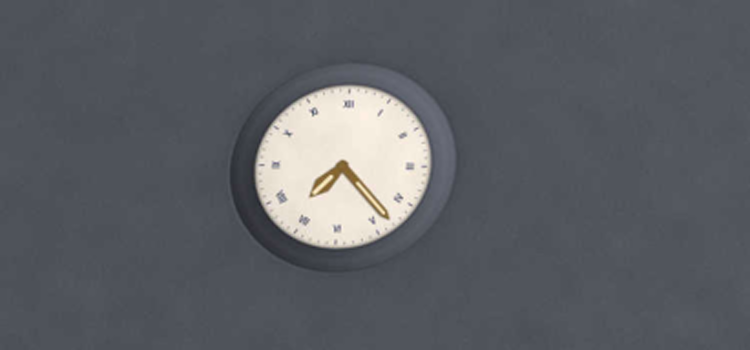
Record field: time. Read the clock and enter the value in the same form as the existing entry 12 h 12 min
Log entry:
7 h 23 min
